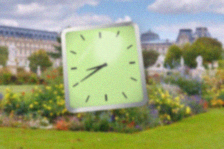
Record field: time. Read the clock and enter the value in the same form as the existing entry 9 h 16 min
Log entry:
8 h 40 min
